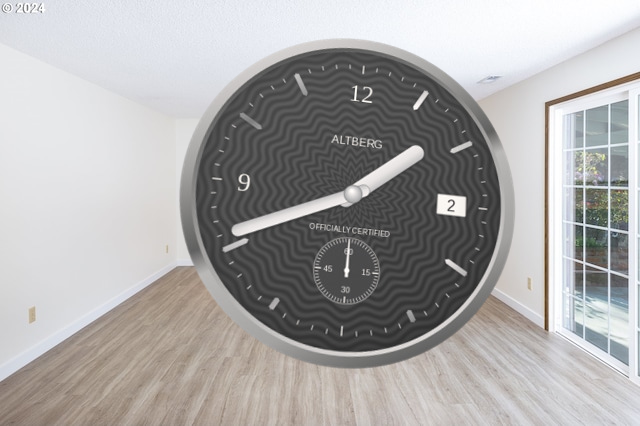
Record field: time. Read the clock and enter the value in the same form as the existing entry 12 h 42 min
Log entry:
1 h 41 min
